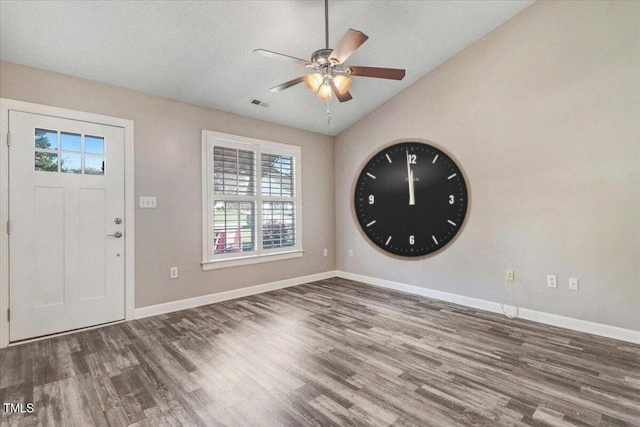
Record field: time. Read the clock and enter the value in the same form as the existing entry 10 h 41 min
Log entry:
11 h 59 min
